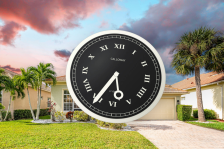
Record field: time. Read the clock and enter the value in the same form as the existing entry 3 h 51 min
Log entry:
5 h 35 min
